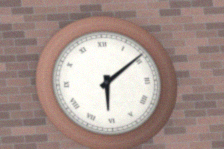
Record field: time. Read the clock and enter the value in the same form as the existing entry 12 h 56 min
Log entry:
6 h 09 min
